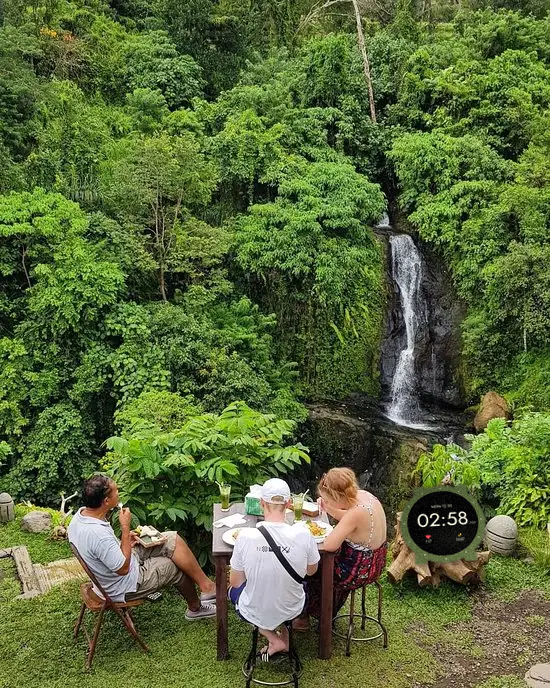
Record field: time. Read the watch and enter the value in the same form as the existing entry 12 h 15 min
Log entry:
2 h 58 min
